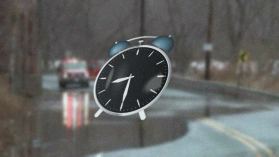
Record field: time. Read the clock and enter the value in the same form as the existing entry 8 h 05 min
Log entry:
8 h 30 min
